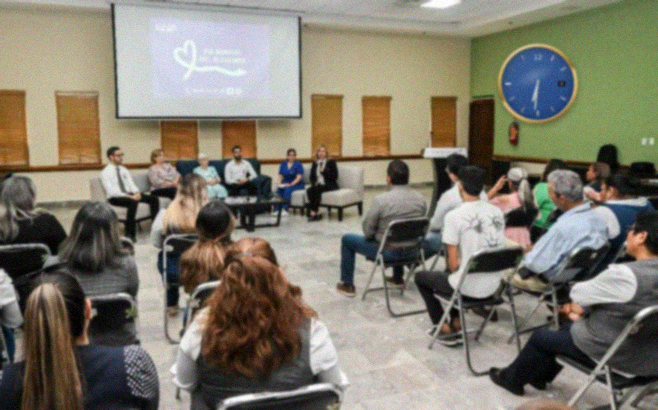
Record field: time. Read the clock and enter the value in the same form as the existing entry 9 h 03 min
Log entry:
6 h 31 min
